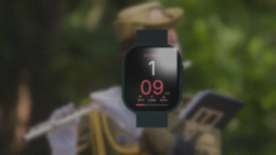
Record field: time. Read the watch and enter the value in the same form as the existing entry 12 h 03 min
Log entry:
1 h 09 min
